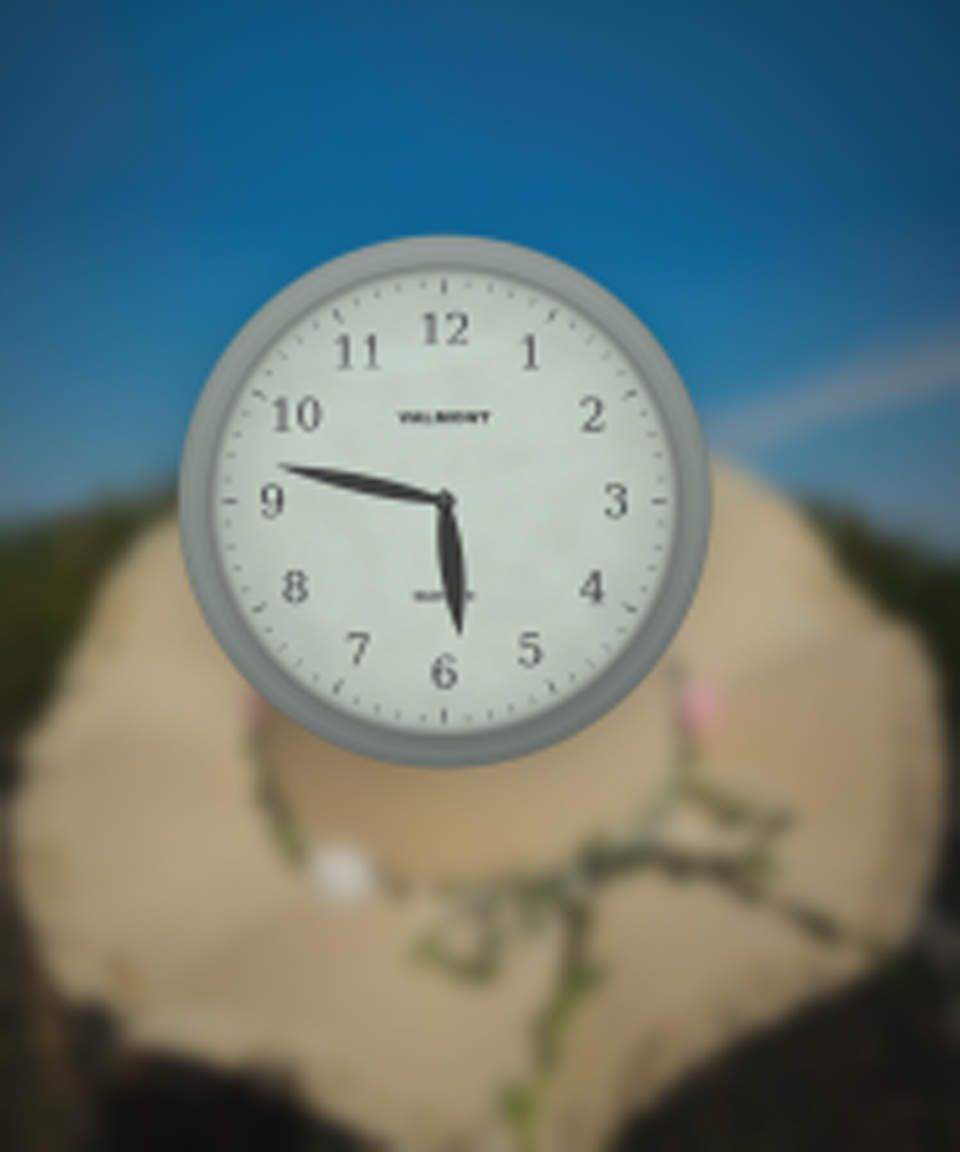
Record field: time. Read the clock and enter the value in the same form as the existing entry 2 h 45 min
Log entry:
5 h 47 min
